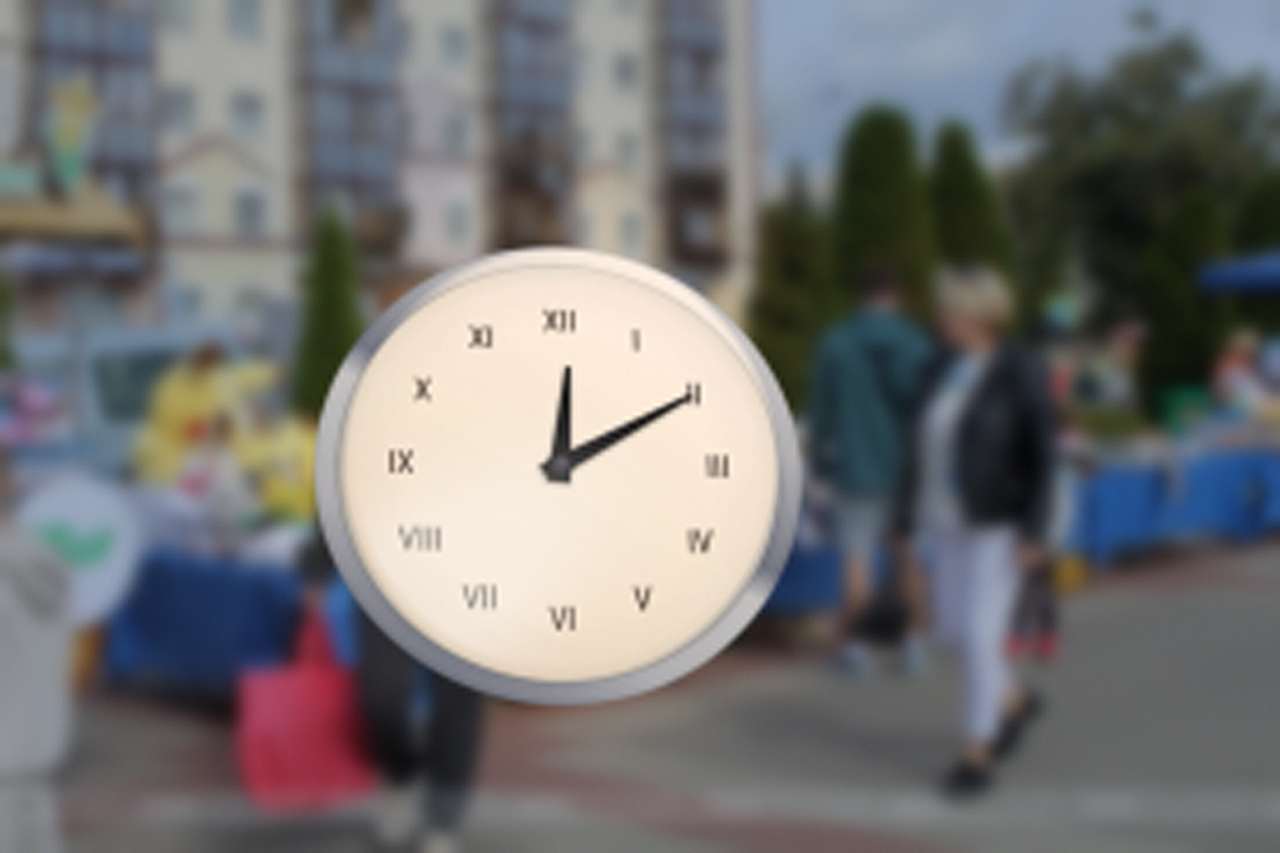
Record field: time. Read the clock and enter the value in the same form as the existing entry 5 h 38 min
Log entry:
12 h 10 min
